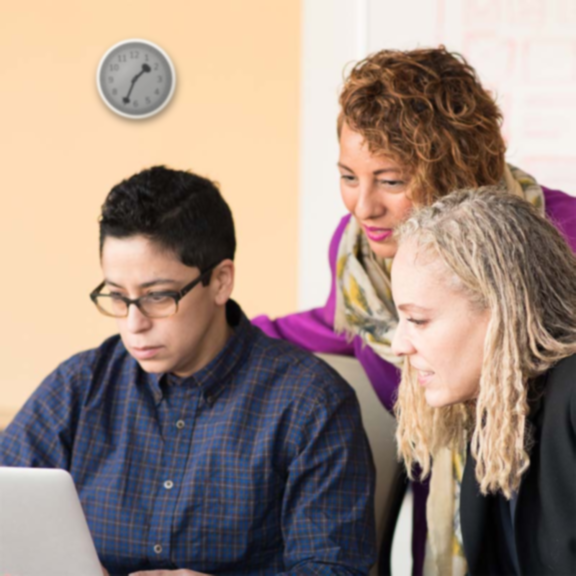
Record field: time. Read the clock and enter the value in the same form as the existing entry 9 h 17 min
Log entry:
1 h 34 min
